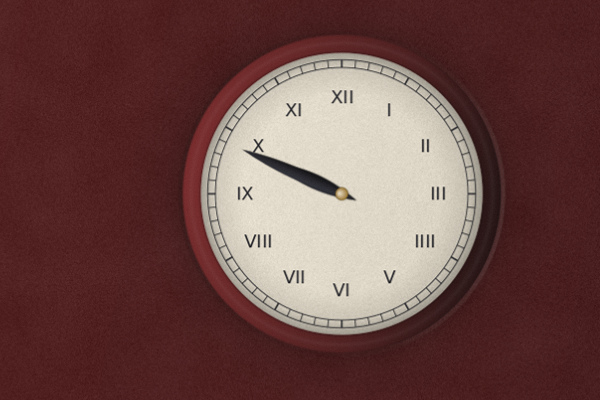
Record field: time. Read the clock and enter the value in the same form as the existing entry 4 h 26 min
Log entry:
9 h 49 min
